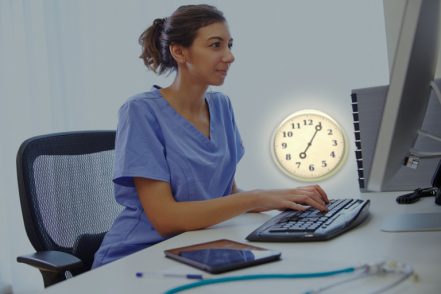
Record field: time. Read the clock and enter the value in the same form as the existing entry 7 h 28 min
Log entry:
7 h 05 min
